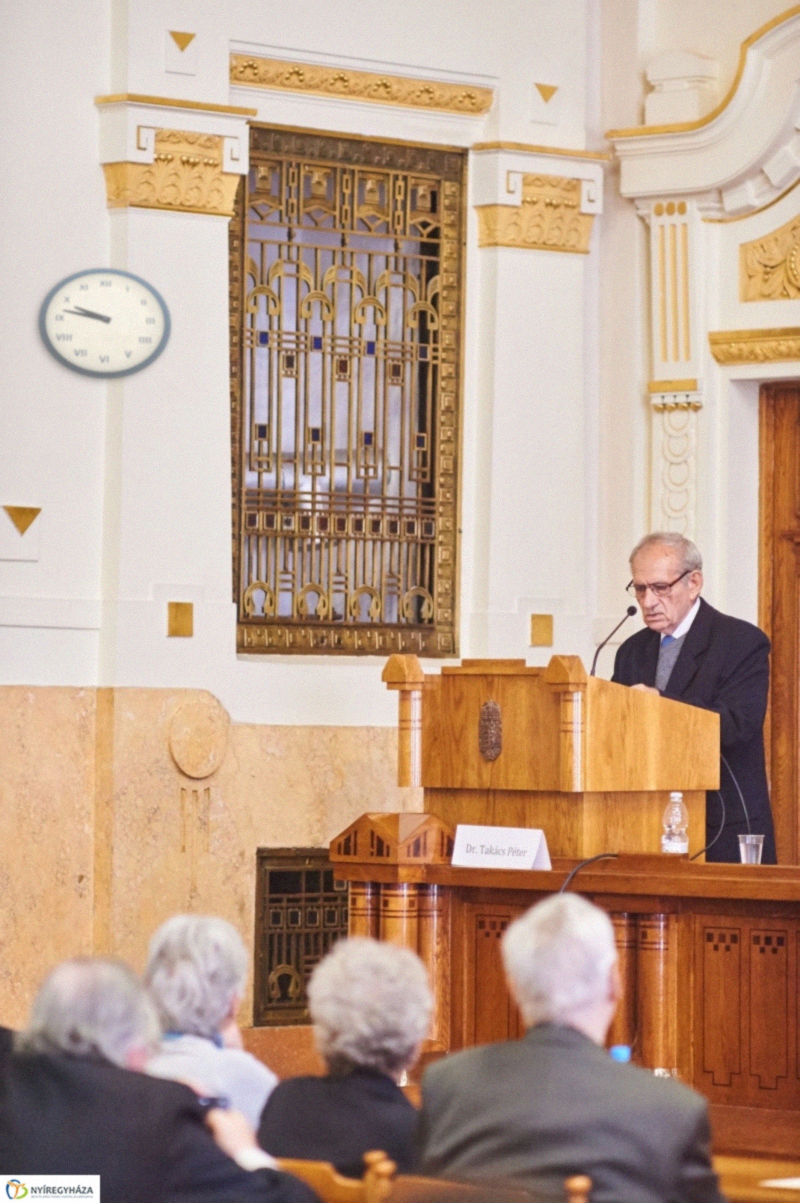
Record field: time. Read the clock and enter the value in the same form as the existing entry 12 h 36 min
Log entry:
9 h 47 min
